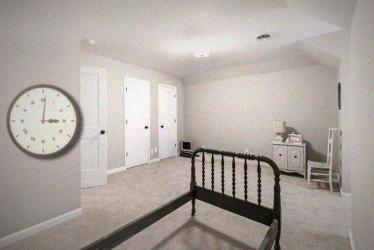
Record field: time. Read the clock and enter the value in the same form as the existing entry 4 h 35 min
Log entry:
3 h 01 min
